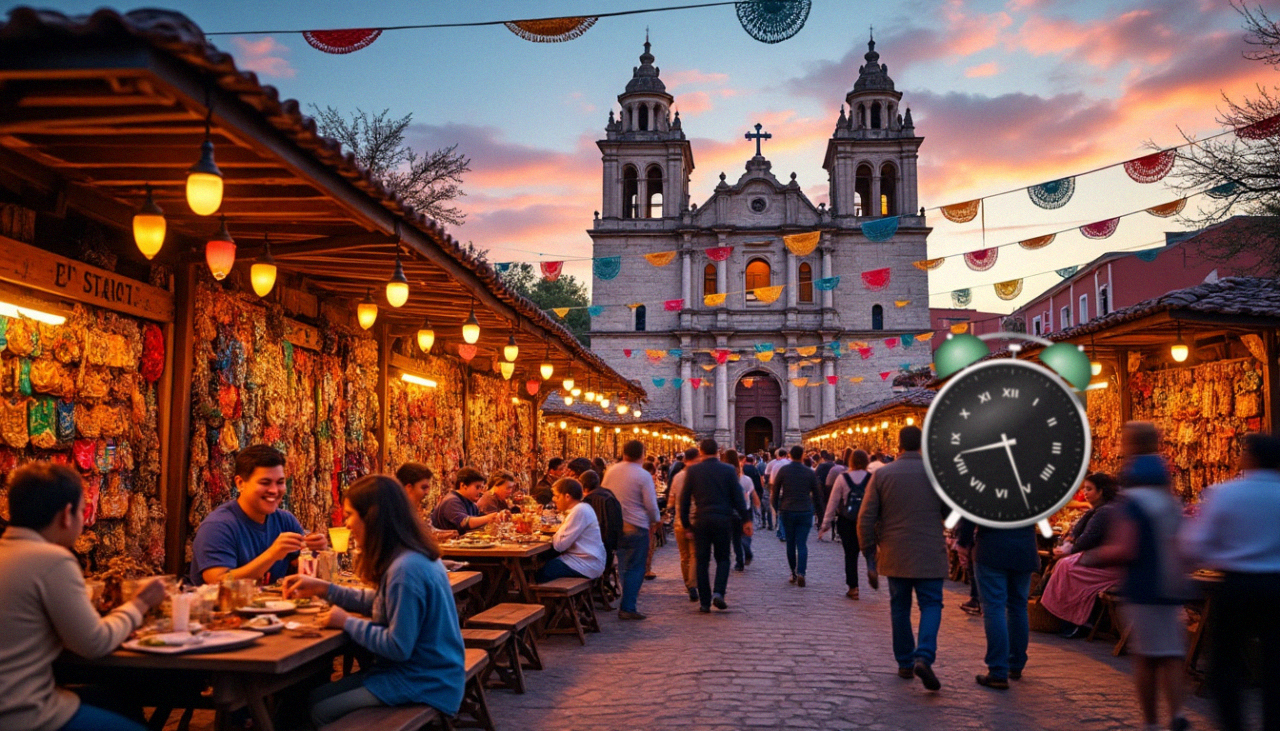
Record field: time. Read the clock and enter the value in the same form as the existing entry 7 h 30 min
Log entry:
8 h 26 min
